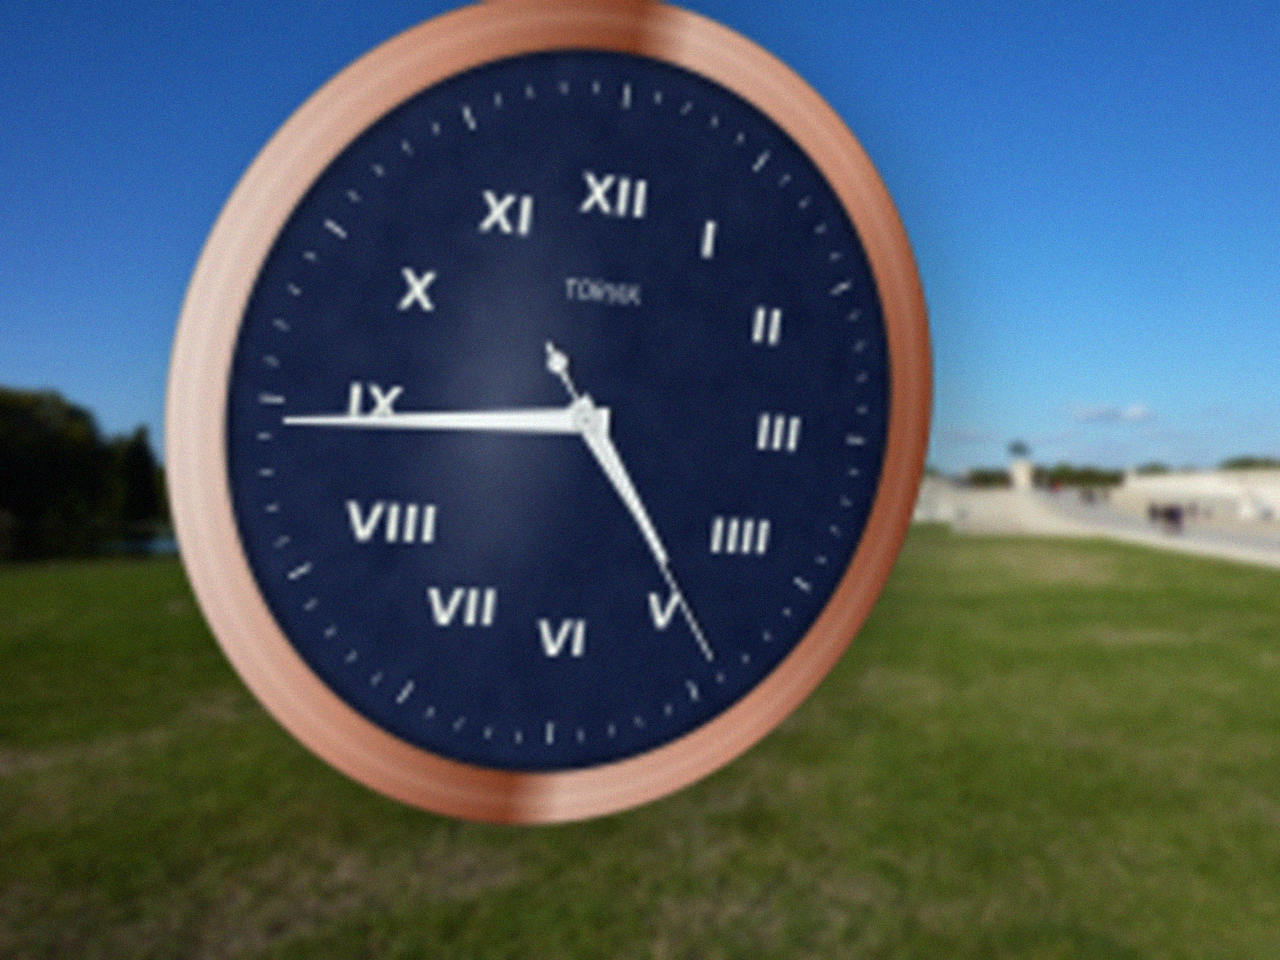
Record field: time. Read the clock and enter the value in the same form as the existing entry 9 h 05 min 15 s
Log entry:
4 h 44 min 24 s
